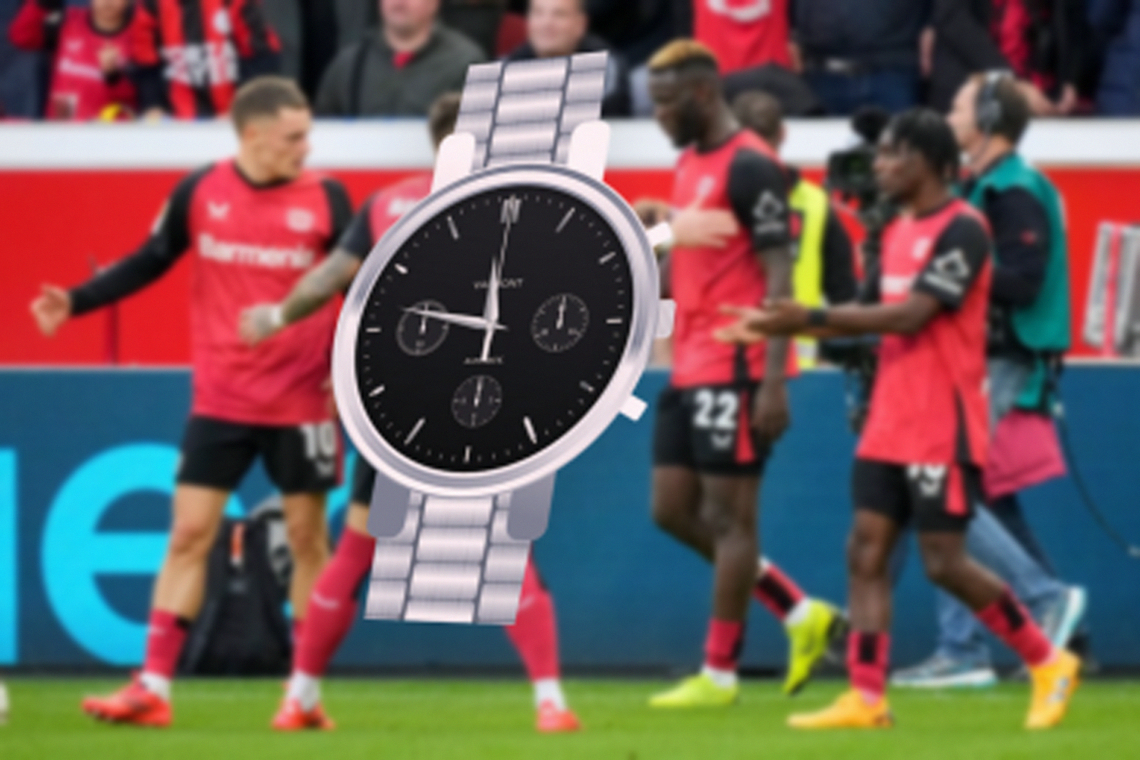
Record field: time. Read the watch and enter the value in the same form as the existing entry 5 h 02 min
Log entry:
11 h 47 min
